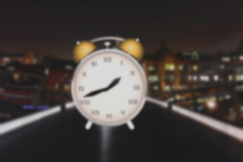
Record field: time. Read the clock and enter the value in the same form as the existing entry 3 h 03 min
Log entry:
1 h 42 min
